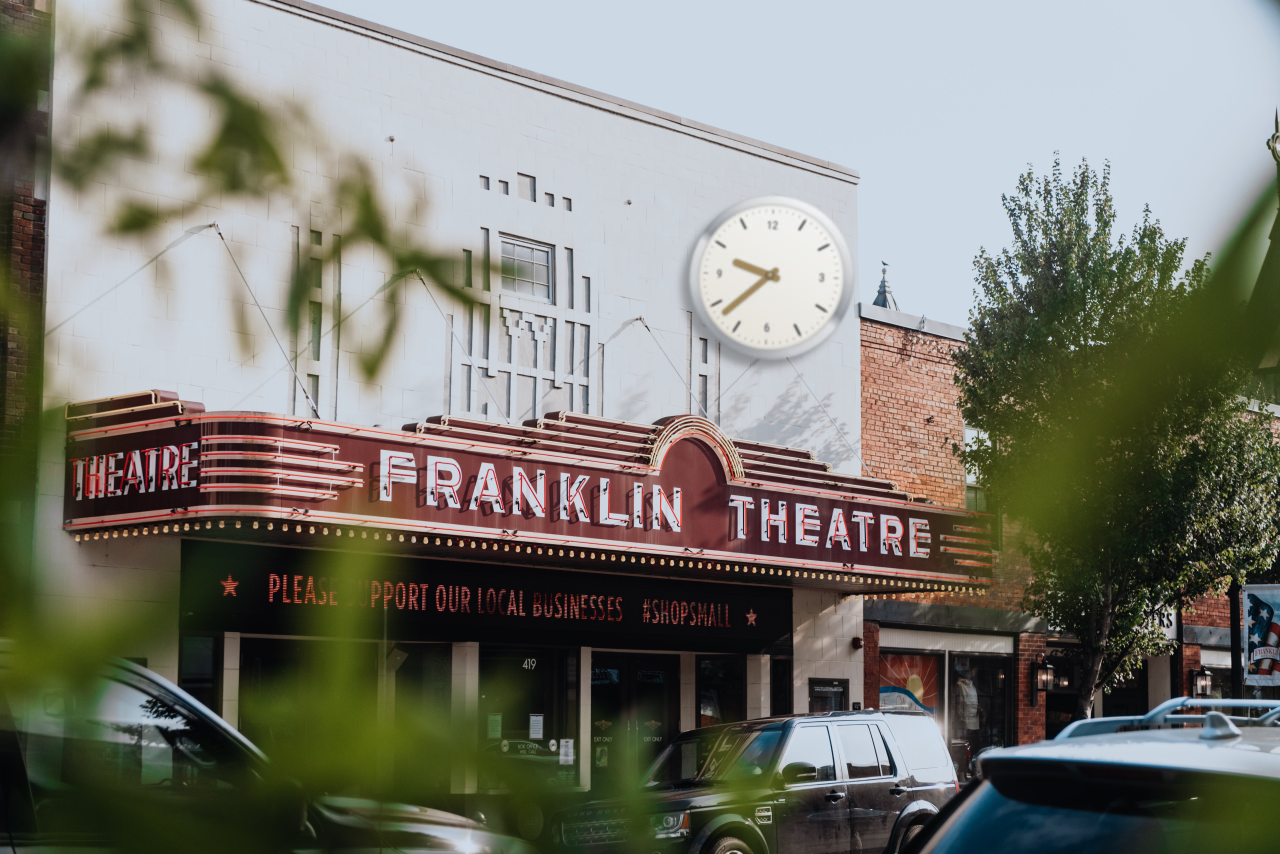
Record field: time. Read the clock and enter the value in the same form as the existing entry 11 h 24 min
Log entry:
9 h 38 min
